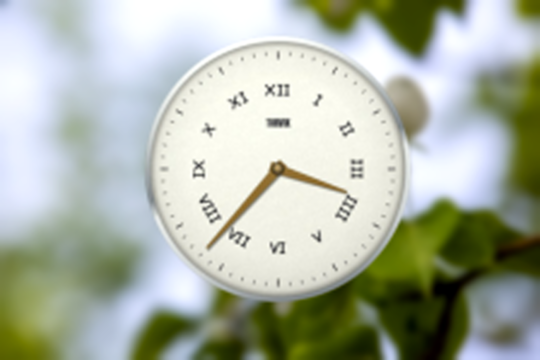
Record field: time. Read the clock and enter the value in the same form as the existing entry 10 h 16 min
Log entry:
3 h 37 min
